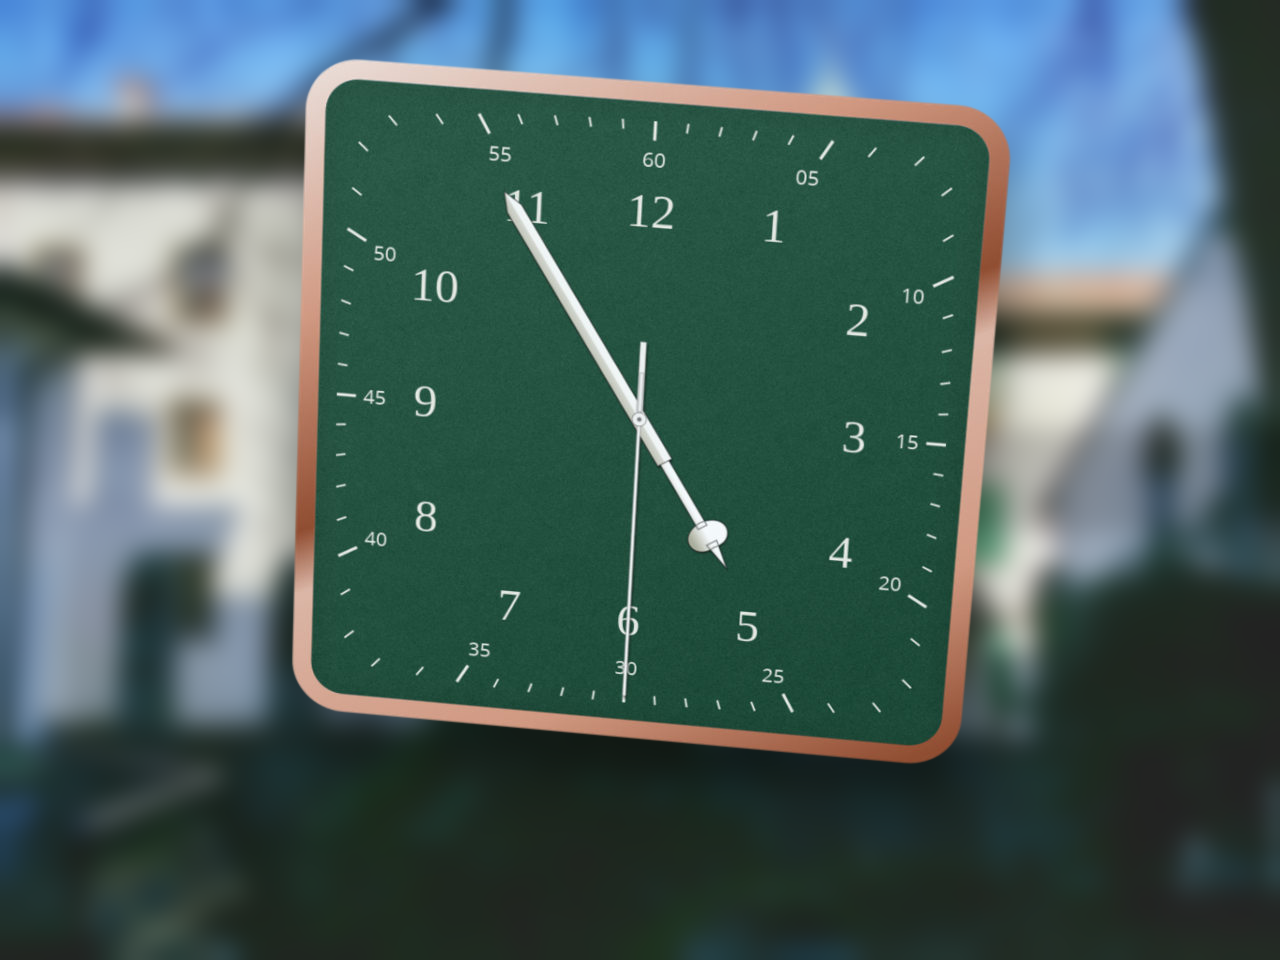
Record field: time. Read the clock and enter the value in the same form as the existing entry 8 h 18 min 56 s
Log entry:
4 h 54 min 30 s
